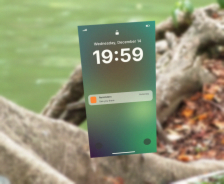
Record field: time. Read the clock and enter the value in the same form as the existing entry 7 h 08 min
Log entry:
19 h 59 min
